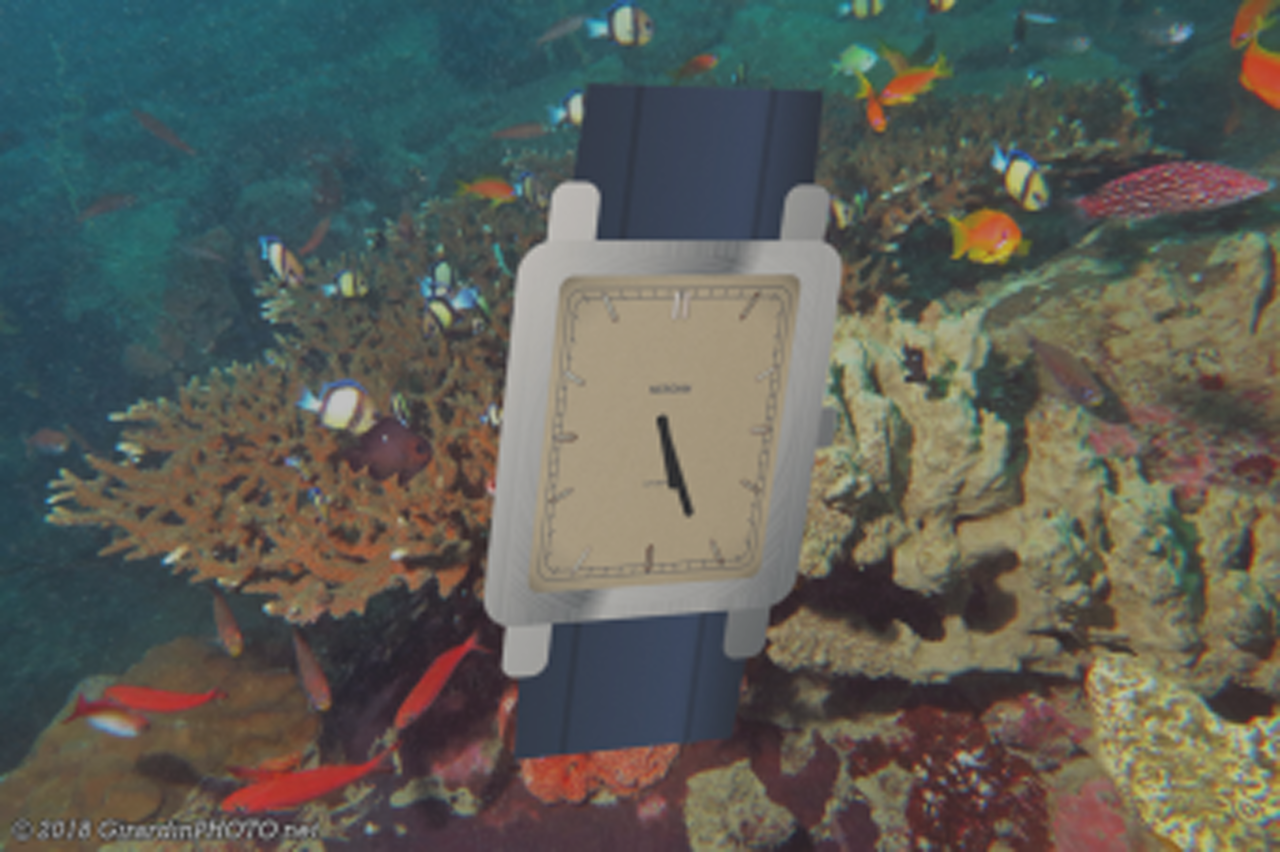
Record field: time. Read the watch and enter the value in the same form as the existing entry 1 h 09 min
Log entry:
5 h 26 min
